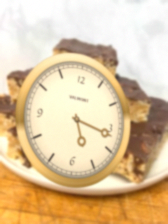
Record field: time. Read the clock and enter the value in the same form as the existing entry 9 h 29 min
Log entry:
5 h 17 min
